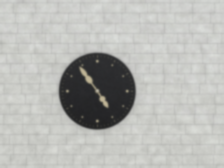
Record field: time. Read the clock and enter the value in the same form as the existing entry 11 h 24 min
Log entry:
4 h 54 min
